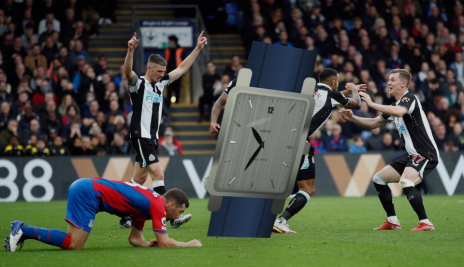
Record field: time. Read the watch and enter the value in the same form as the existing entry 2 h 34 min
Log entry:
10 h 34 min
